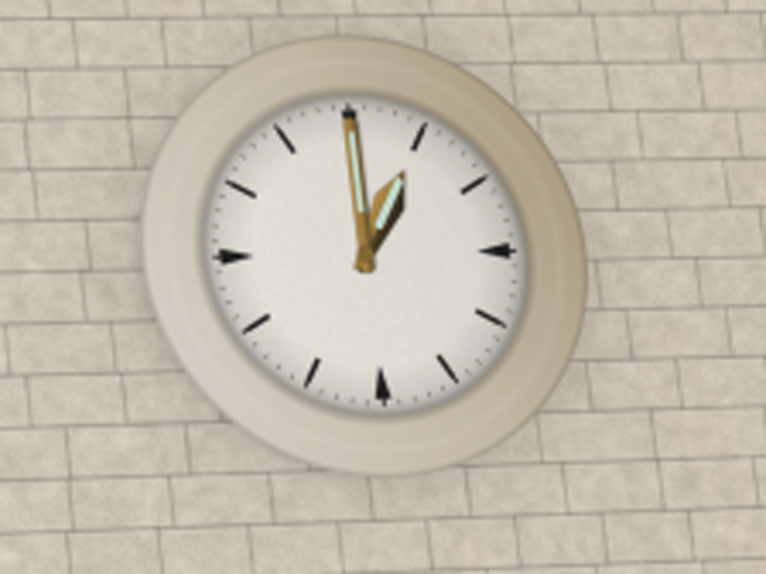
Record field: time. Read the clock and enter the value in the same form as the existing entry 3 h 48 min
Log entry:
1 h 00 min
